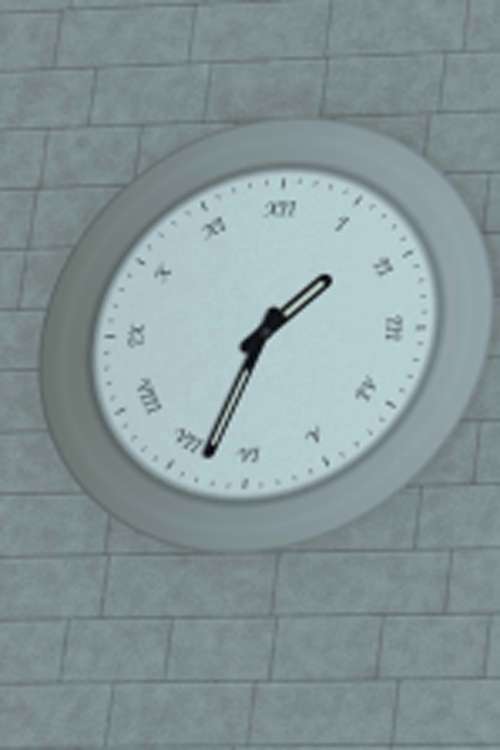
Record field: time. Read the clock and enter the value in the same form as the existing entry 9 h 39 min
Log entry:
1 h 33 min
